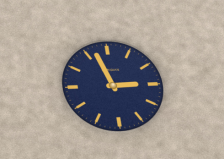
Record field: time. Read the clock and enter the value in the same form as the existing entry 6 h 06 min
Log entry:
2 h 57 min
